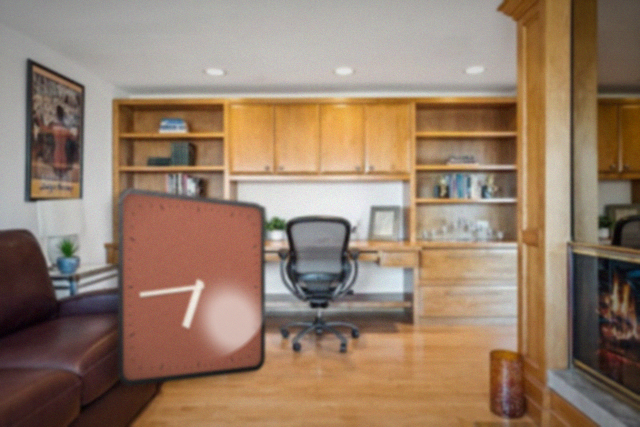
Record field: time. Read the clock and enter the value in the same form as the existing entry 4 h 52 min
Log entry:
6 h 44 min
